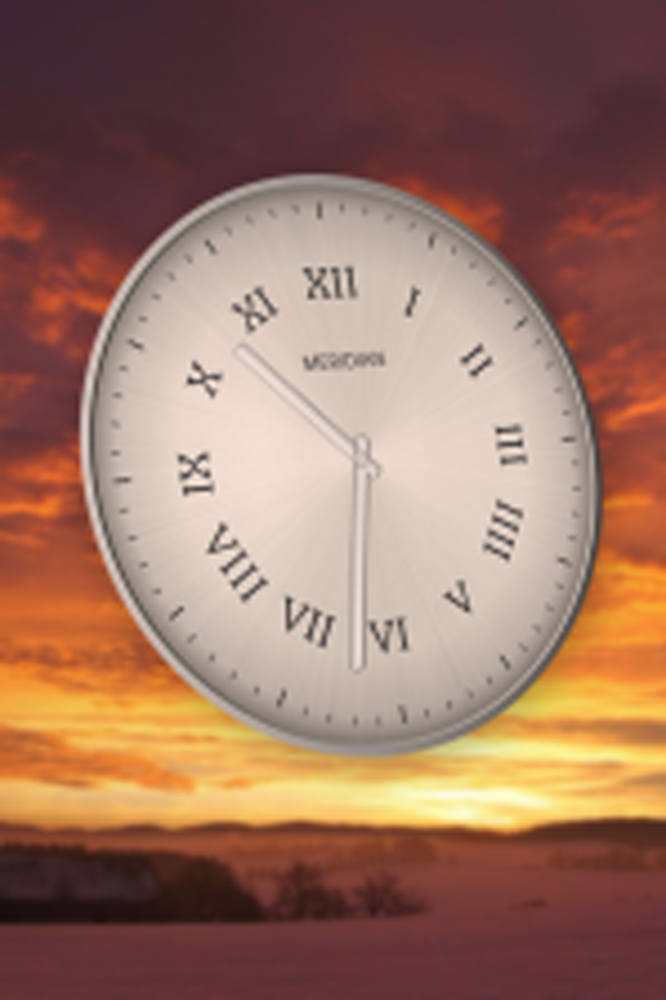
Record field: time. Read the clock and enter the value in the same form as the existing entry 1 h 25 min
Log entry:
10 h 32 min
